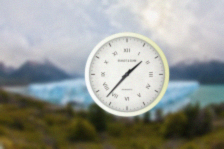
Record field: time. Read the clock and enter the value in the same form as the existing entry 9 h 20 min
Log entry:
1 h 37 min
